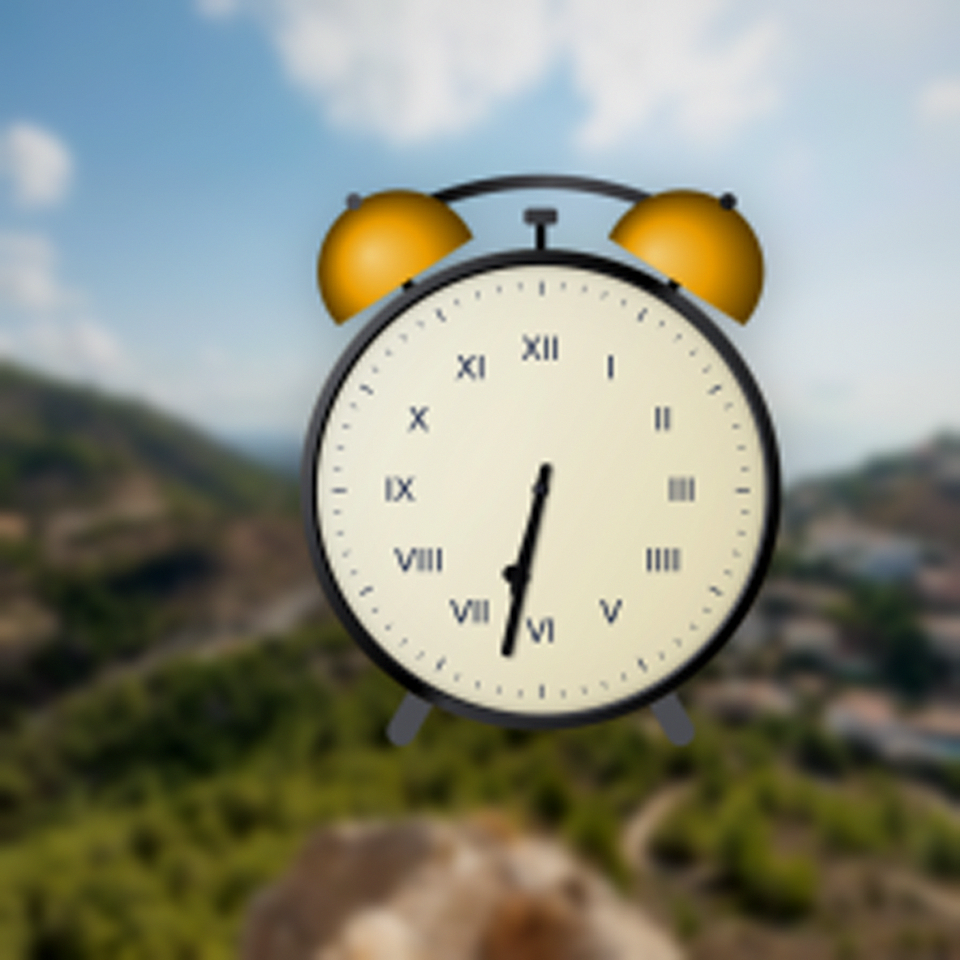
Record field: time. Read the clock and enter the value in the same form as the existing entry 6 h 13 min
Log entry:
6 h 32 min
